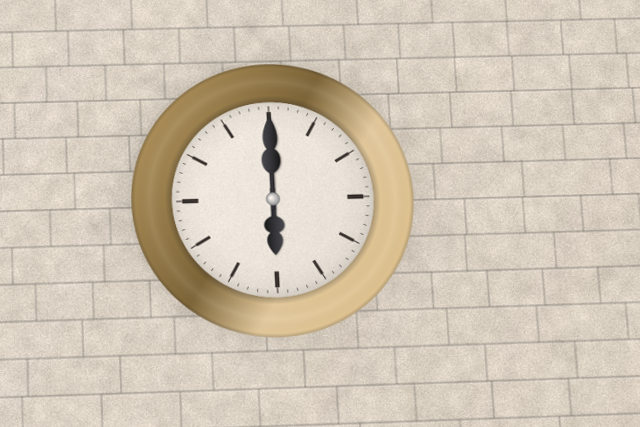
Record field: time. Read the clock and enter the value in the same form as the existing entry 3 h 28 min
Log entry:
6 h 00 min
